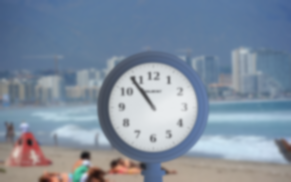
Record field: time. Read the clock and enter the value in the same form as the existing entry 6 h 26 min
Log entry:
10 h 54 min
